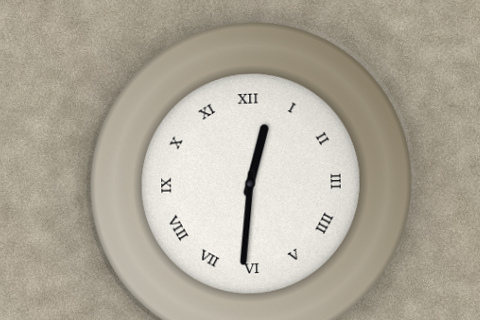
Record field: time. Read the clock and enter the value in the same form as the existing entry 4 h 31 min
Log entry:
12 h 31 min
